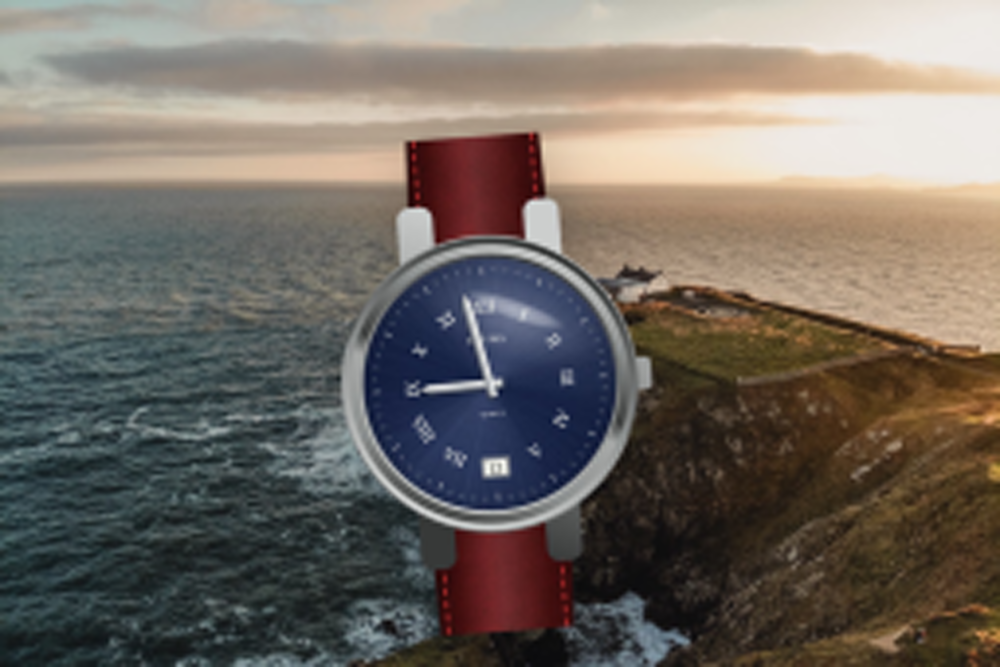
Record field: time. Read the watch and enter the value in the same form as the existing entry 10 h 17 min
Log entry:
8 h 58 min
